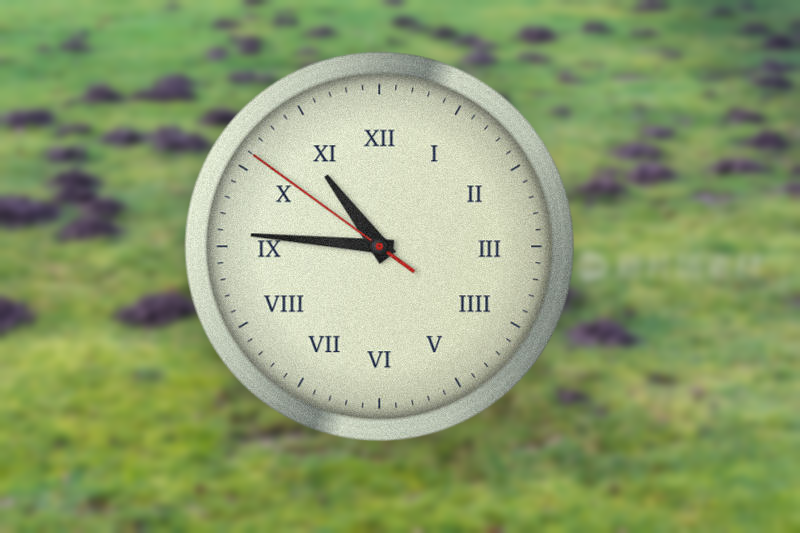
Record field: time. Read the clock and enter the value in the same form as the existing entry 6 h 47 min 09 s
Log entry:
10 h 45 min 51 s
